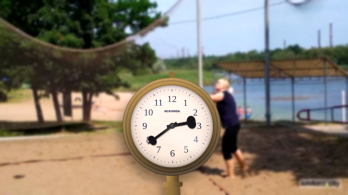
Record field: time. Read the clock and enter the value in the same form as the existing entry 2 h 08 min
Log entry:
2 h 39 min
